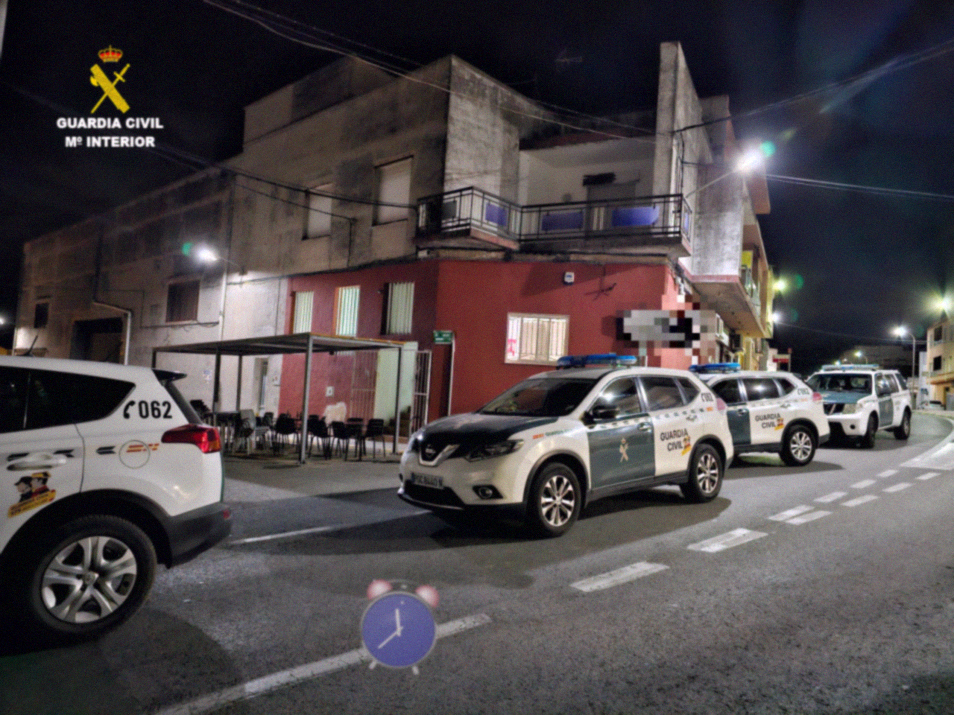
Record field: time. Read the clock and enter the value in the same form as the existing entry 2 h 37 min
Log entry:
11 h 37 min
